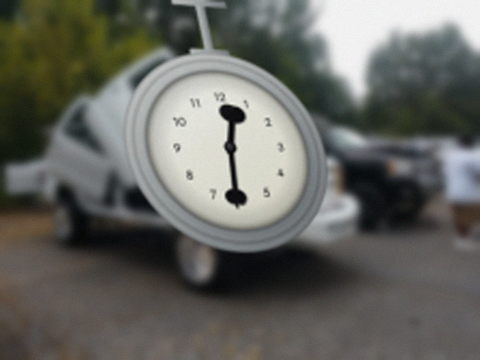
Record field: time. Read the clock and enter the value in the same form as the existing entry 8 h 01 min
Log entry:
12 h 31 min
